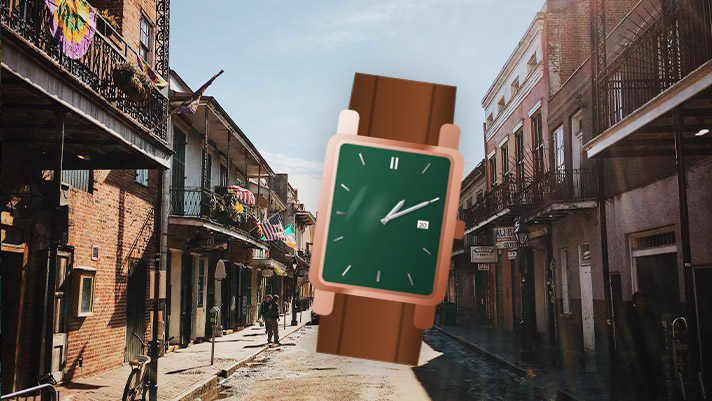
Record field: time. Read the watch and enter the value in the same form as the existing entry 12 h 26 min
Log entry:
1 h 10 min
